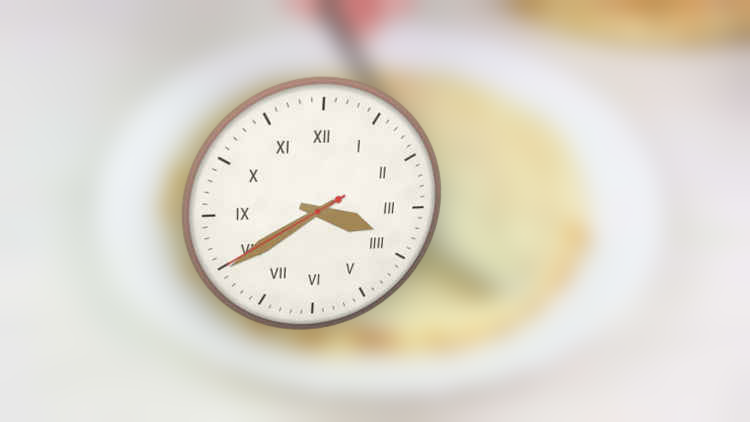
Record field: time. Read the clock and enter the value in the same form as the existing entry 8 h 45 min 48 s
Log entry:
3 h 39 min 40 s
